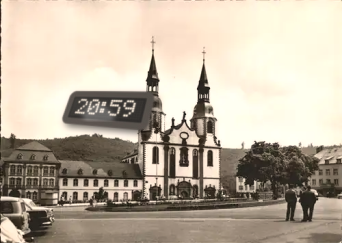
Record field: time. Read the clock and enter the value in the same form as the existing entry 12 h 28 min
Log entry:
20 h 59 min
